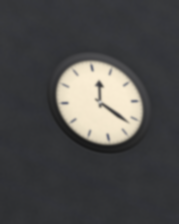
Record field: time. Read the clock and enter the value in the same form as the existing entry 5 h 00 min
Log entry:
12 h 22 min
